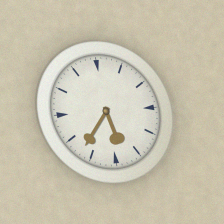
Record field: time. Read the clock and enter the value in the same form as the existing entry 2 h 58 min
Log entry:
5 h 37 min
